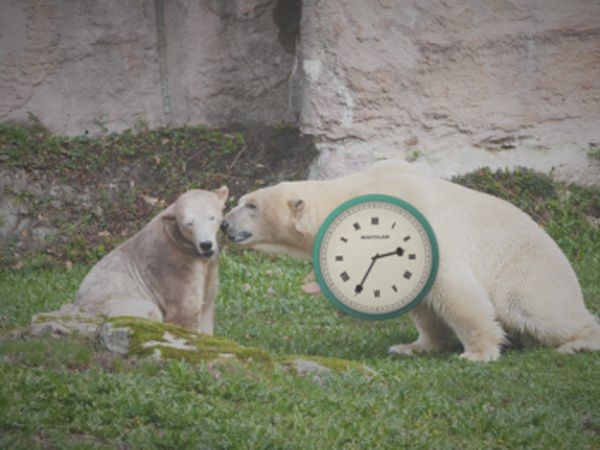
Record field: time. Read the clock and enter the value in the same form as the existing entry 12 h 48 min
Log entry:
2 h 35 min
